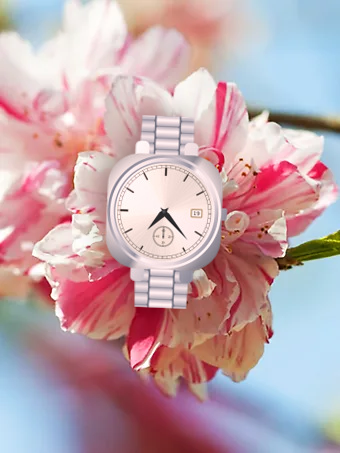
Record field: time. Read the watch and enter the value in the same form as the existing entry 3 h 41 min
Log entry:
7 h 23 min
